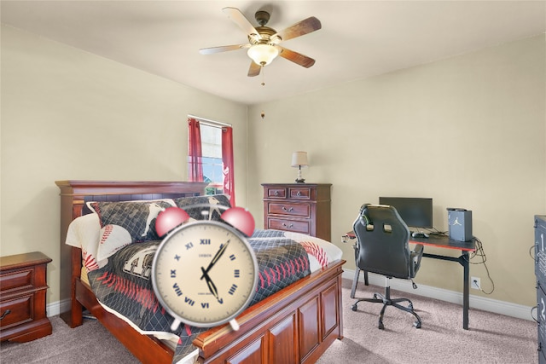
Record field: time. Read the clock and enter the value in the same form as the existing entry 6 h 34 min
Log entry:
5 h 06 min
